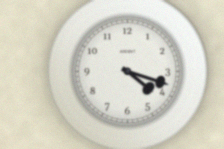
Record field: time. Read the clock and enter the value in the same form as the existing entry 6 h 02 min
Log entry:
4 h 18 min
